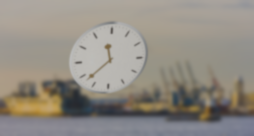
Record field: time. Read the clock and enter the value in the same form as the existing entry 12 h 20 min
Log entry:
11 h 38 min
